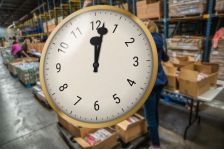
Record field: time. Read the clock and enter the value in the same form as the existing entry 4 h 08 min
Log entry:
12 h 02 min
